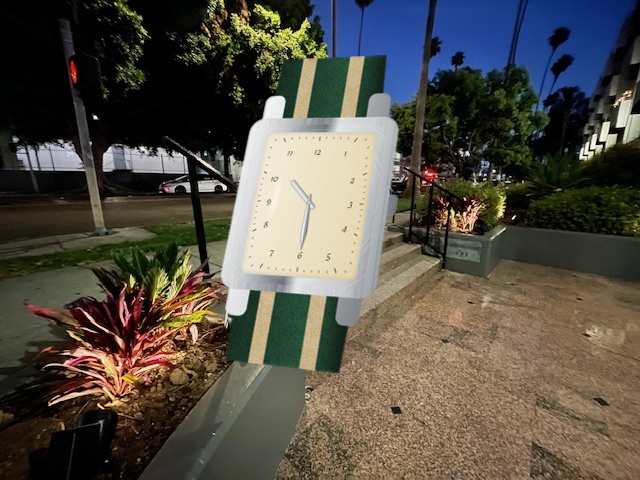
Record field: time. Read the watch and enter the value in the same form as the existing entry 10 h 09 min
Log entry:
10 h 30 min
